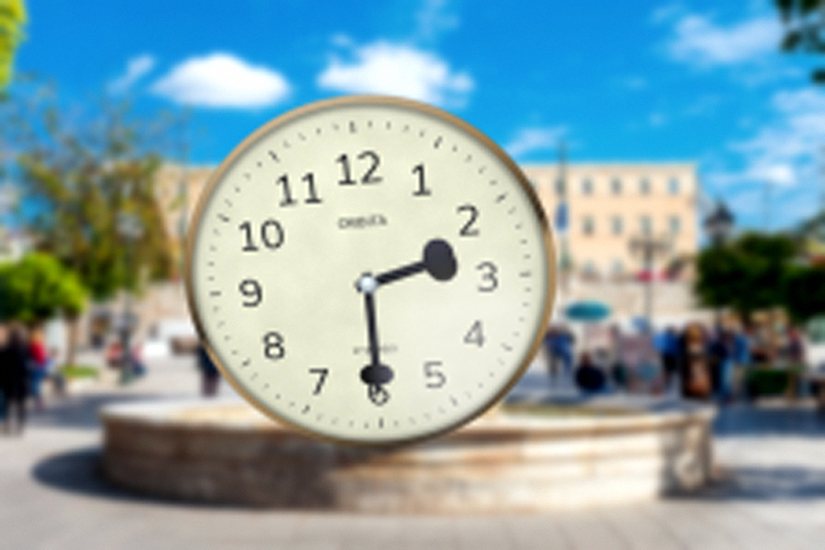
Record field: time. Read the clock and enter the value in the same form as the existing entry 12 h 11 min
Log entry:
2 h 30 min
